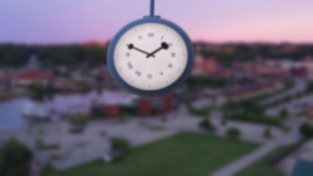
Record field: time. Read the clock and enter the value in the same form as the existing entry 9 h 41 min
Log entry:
1 h 49 min
